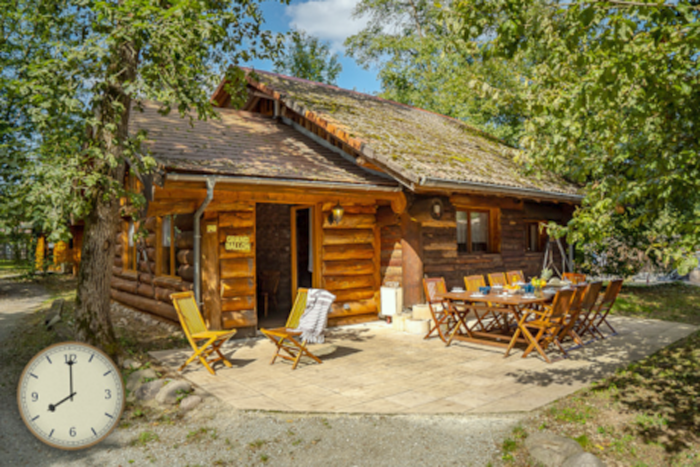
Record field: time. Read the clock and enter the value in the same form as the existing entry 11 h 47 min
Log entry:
8 h 00 min
